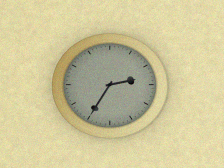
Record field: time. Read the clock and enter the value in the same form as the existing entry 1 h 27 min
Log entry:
2 h 35 min
